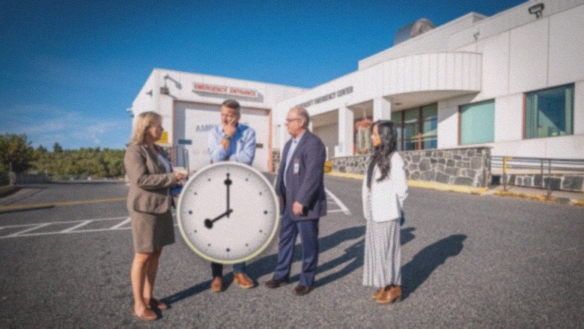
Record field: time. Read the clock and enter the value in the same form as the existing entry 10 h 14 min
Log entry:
8 h 00 min
